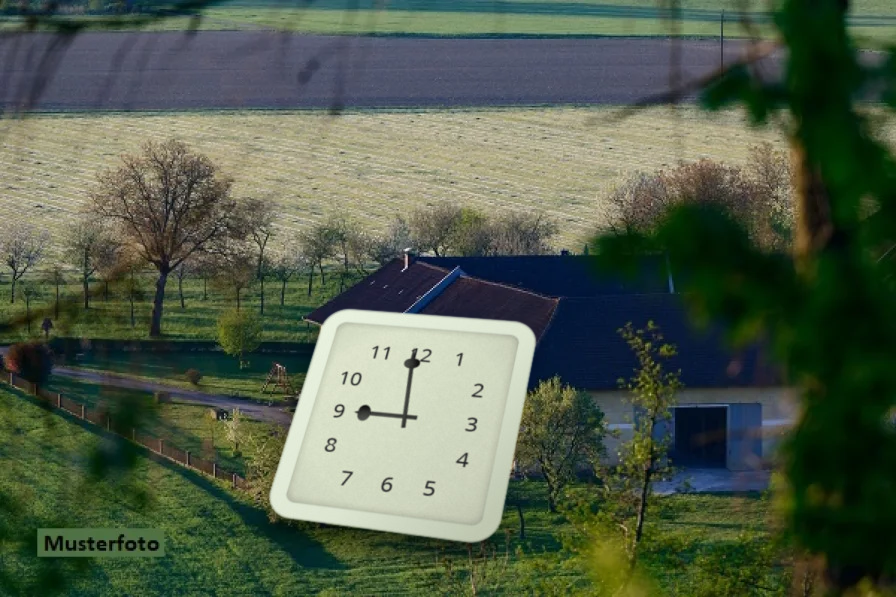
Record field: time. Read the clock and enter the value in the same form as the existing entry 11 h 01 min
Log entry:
8 h 59 min
